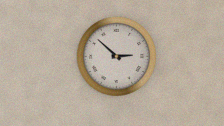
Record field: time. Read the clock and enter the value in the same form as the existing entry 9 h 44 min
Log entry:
2 h 52 min
